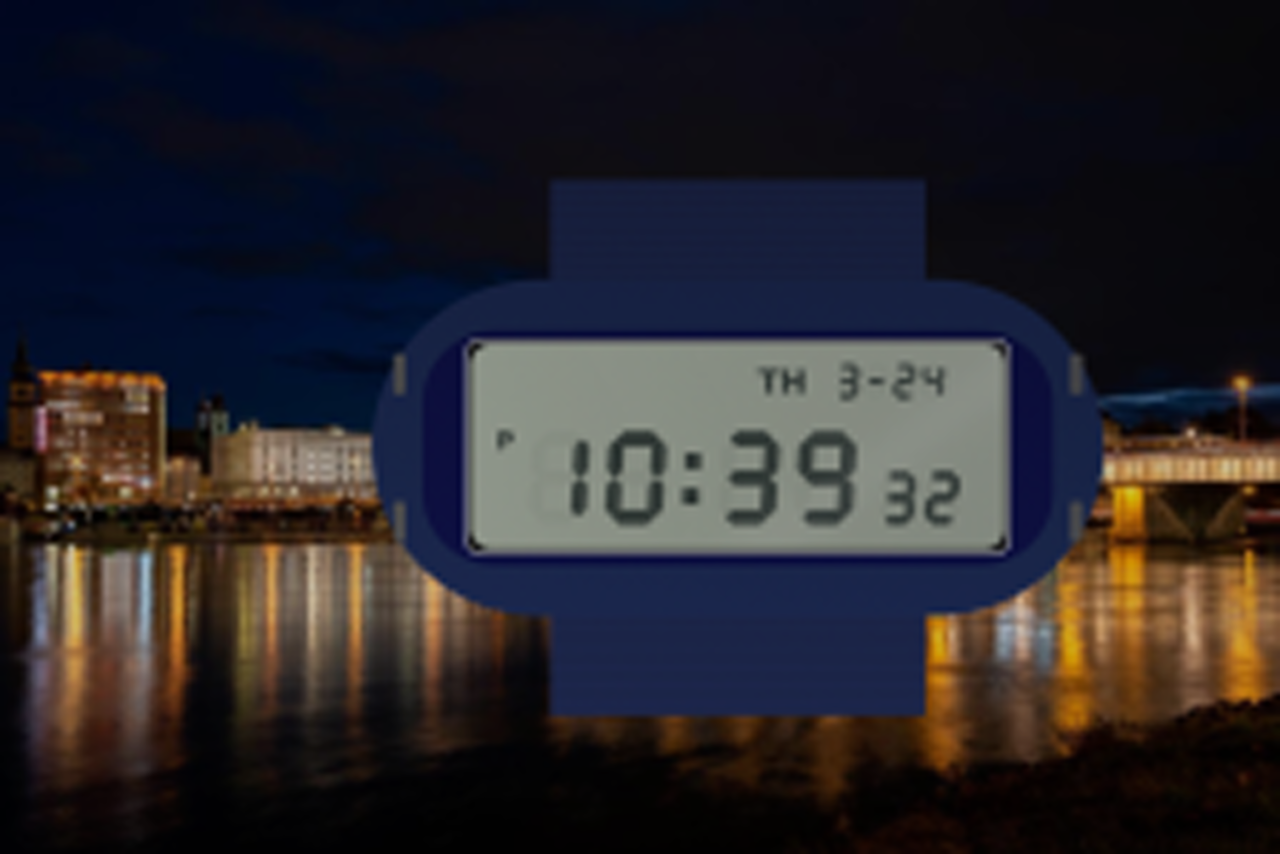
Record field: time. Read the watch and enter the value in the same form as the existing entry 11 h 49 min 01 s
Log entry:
10 h 39 min 32 s
